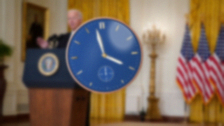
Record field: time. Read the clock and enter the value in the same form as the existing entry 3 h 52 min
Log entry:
3 h 58 min
